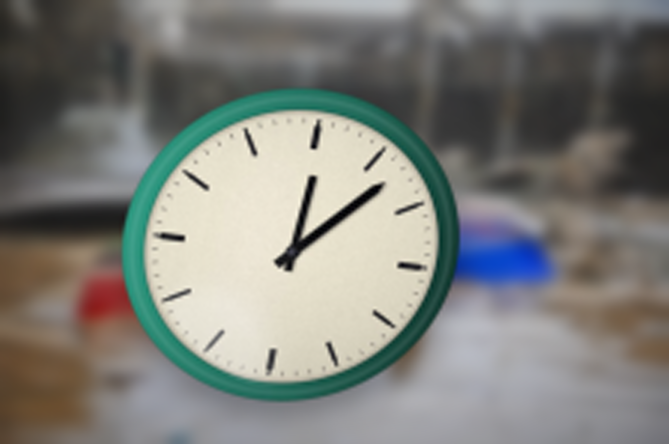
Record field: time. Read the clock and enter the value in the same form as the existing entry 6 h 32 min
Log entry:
12 h 07 min
